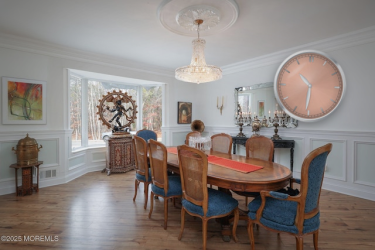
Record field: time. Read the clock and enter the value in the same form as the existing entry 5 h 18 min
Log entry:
10 h 31 min
